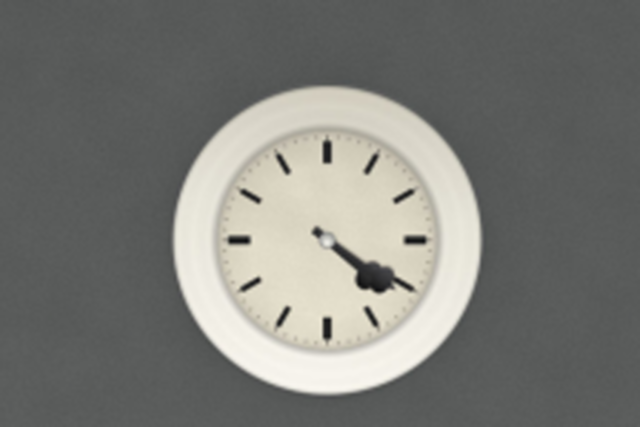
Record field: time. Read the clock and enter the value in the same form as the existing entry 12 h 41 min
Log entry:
4 h 21 min
